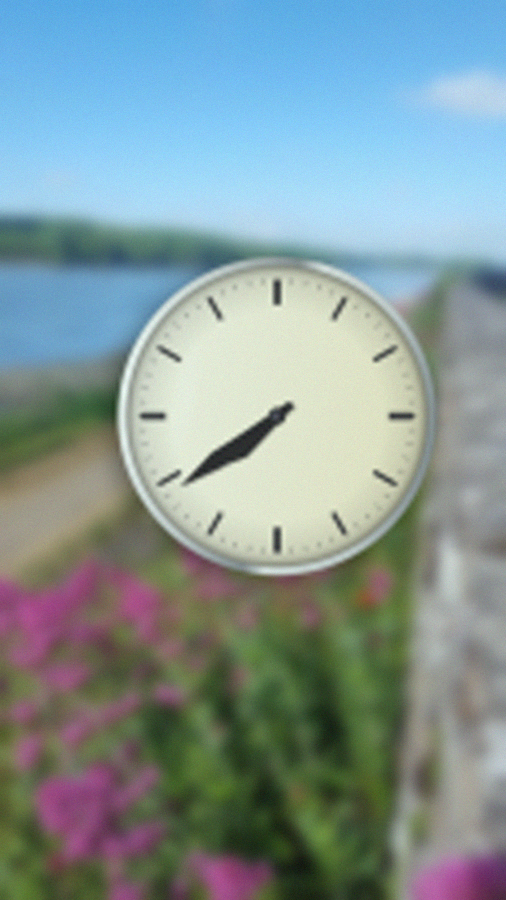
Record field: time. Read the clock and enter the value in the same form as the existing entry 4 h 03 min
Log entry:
7 h 39 min
